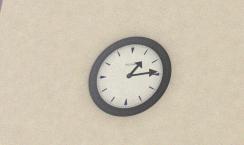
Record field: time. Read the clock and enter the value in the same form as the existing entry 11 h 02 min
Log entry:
1 h 14 min
